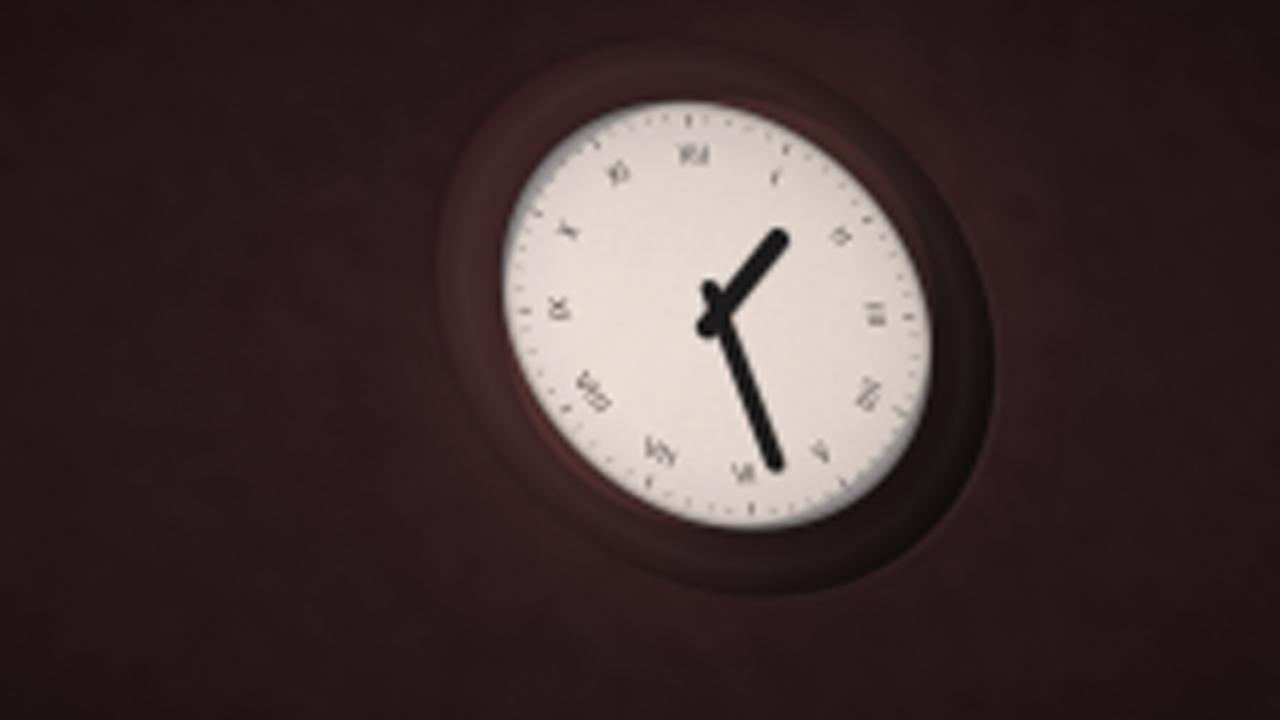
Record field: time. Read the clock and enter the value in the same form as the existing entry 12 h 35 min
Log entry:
1 h 28 min
